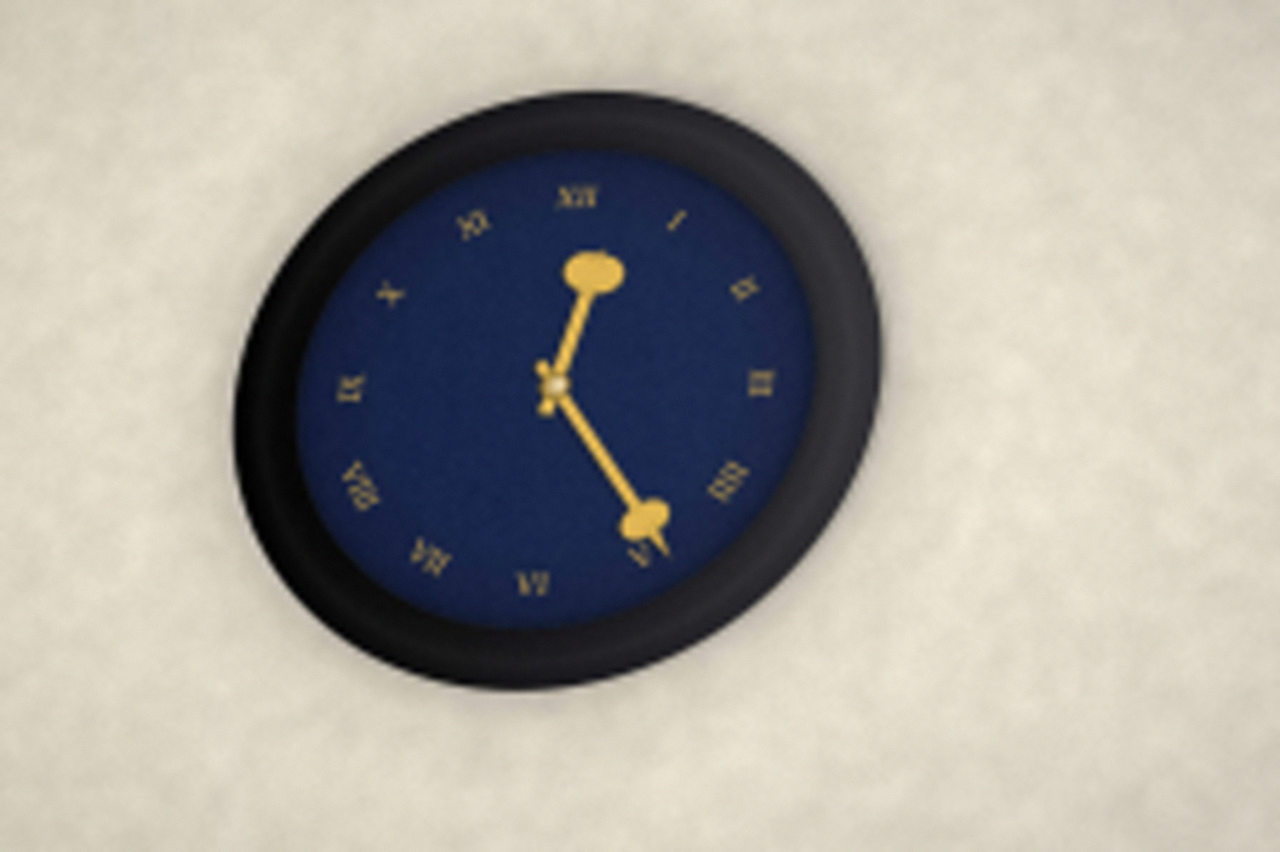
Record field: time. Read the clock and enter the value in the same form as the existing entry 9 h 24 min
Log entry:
12 h 24 min
